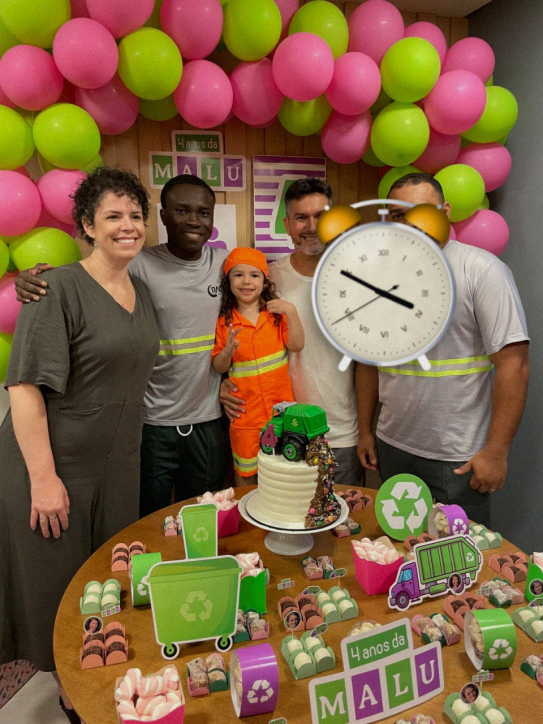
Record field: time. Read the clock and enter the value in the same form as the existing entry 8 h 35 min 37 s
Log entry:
3 h 49 min 40 s
